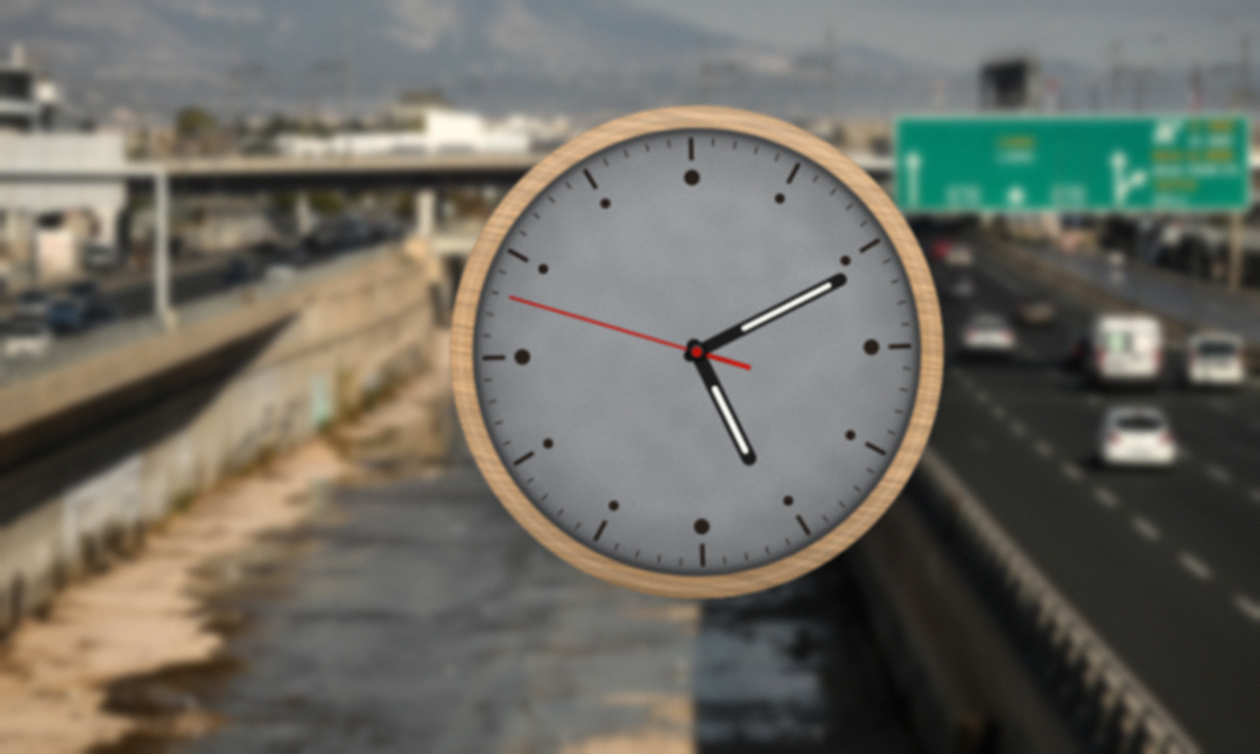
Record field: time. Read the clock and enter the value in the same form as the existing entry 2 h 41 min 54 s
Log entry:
5 h 10 min 48 s
